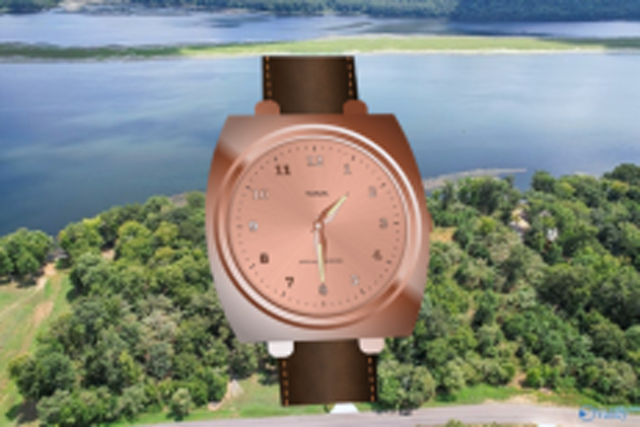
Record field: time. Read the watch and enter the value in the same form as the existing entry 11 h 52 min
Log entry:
1 h 30 min
